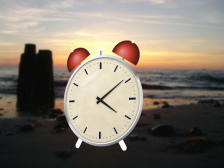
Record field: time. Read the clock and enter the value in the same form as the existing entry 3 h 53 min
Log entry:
4 h 09 min
